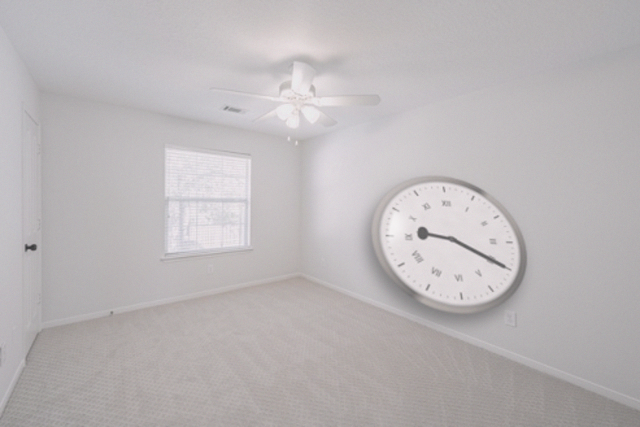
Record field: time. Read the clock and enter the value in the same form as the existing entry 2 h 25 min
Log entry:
9 h 20 min
